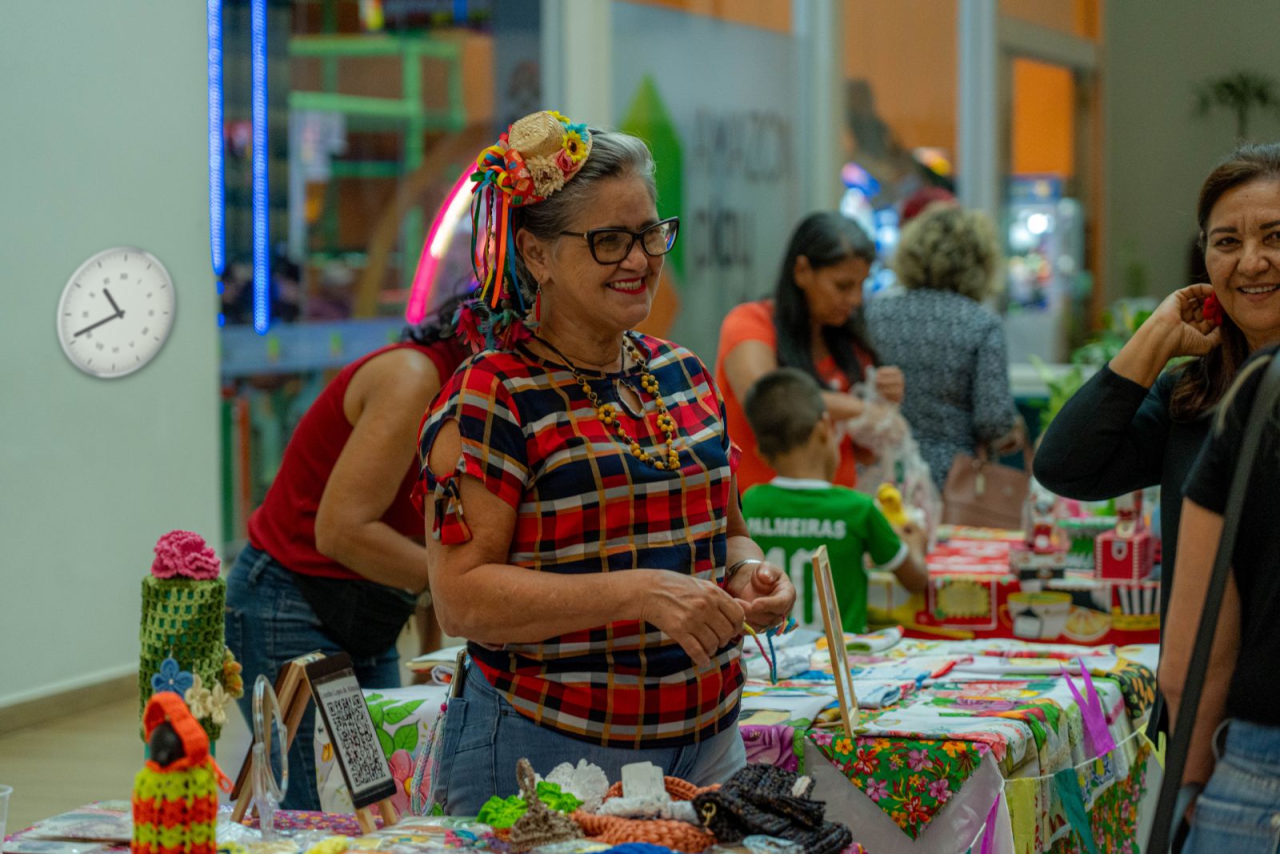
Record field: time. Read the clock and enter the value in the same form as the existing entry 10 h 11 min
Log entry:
10 h 41 min
